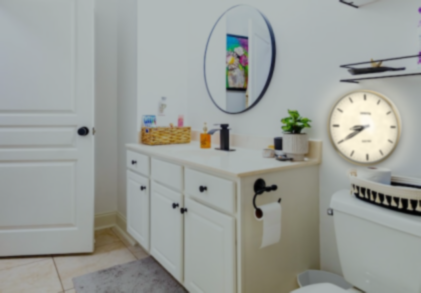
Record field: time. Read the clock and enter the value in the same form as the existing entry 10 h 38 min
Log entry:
8 h 40 min
